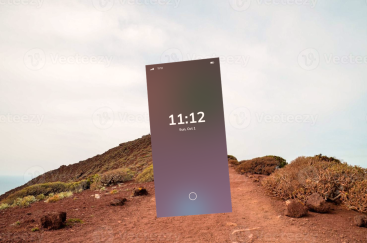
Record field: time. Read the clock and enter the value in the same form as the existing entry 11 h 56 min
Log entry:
11 h 12 min
